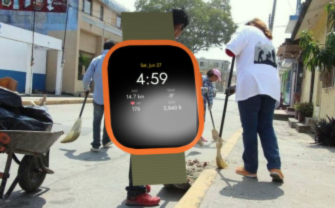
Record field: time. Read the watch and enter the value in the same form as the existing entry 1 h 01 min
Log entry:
4 h 59 min
